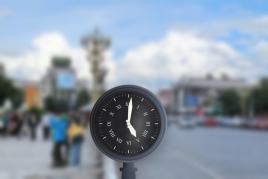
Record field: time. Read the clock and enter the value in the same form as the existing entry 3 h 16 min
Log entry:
5 h 01 min
